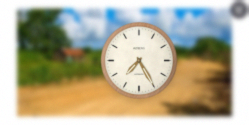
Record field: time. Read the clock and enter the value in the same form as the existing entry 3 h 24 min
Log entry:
7 h 25 min
